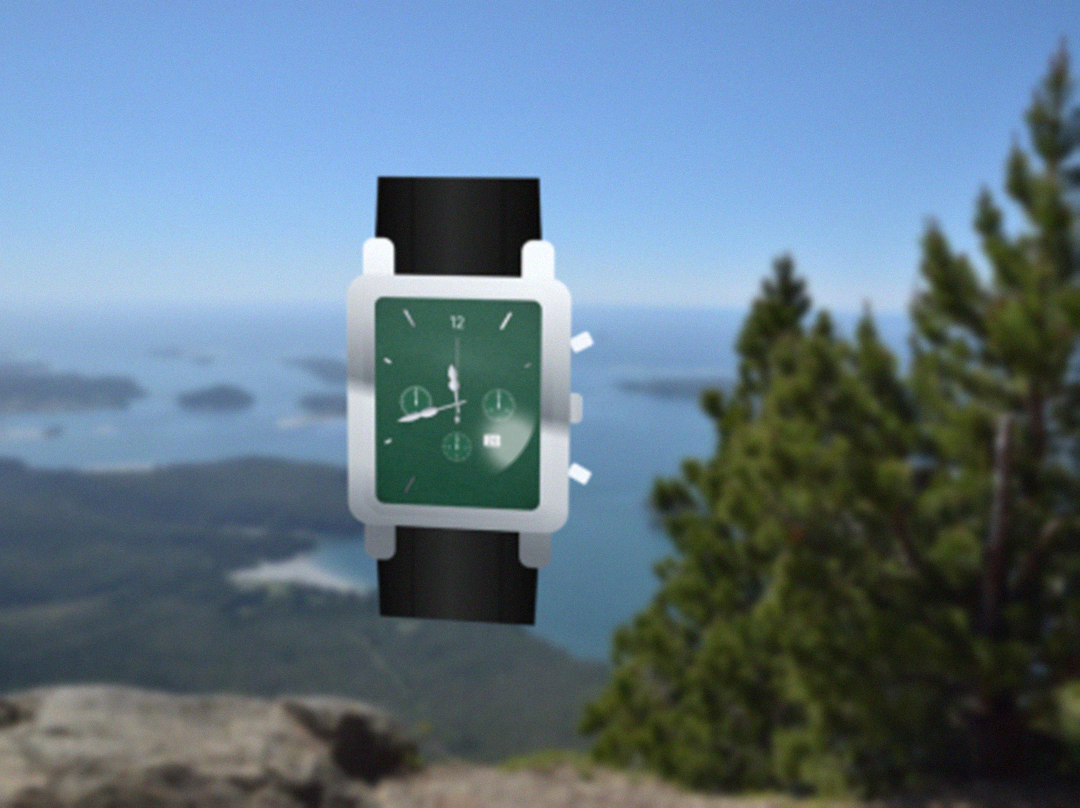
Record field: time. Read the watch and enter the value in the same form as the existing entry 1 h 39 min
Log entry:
11 h 42 min
